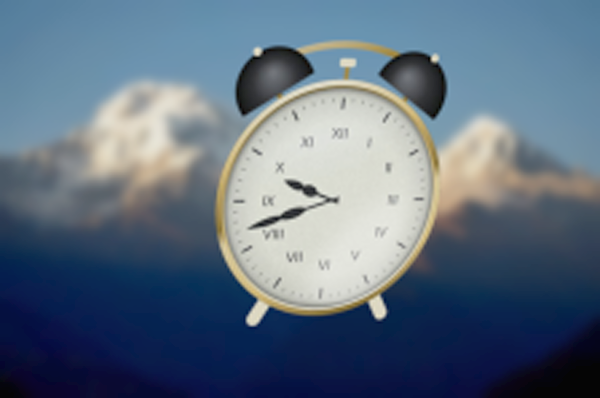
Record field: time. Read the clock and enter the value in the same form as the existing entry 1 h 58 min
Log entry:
9 h 42 min
